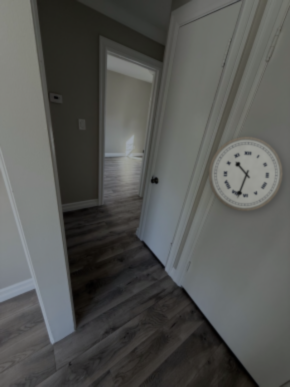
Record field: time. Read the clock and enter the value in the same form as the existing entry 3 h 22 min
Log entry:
10 h 33 min
